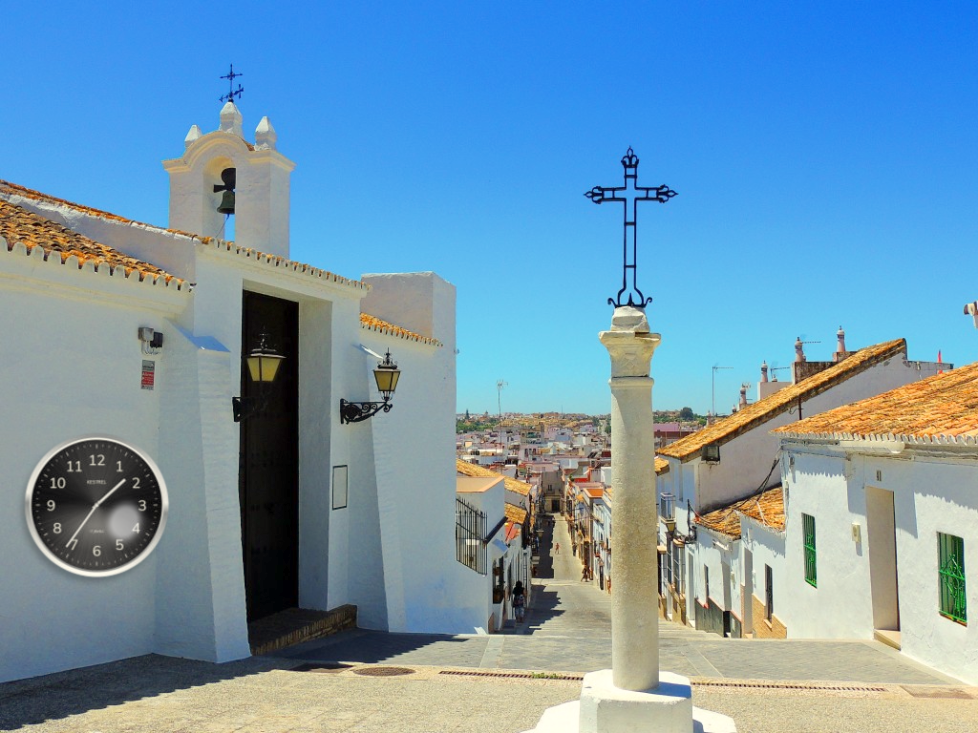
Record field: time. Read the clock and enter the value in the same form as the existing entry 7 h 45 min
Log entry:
1 h 36 min
